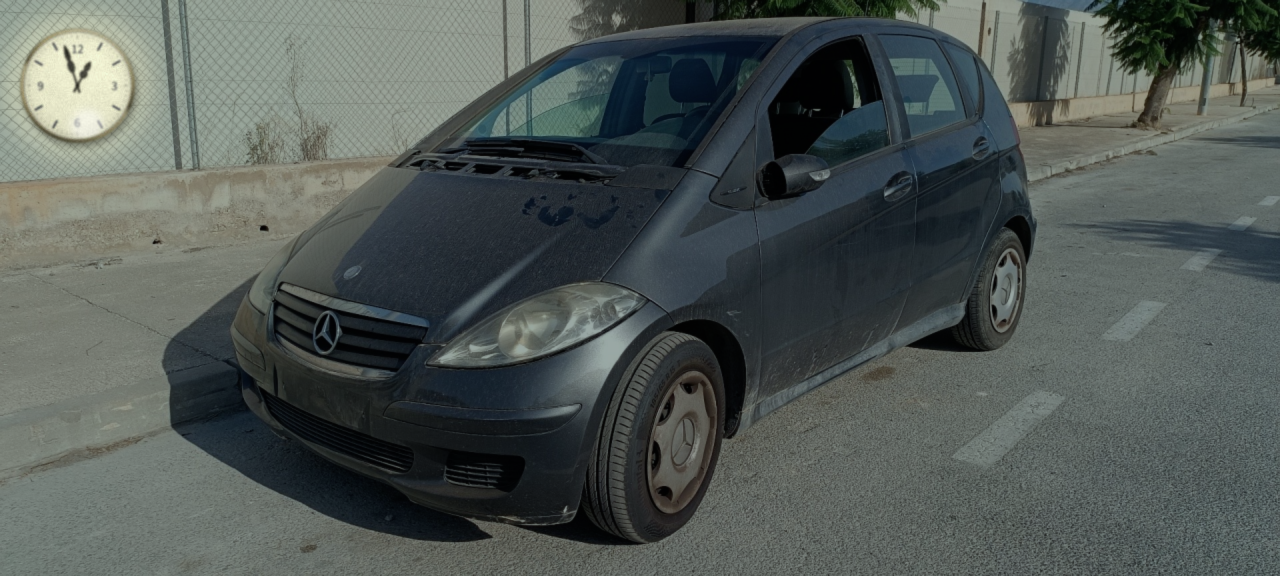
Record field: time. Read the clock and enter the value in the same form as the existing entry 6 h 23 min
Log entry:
12 h 57 min
